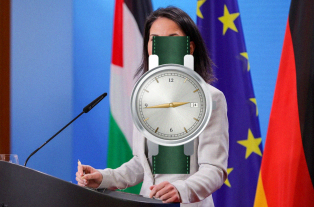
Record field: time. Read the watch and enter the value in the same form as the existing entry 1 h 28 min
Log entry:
2 h 44 min
